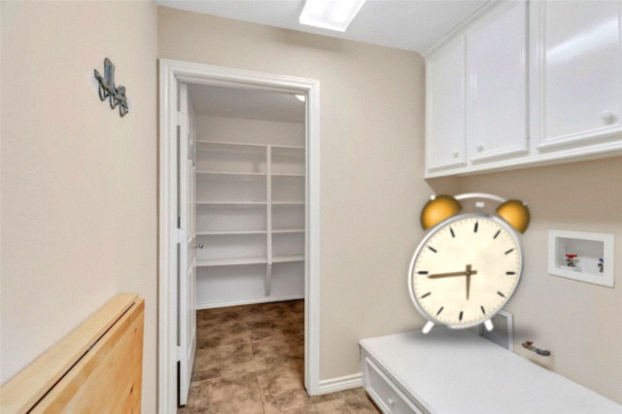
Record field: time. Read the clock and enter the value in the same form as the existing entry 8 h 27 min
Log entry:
5 h 44 min
